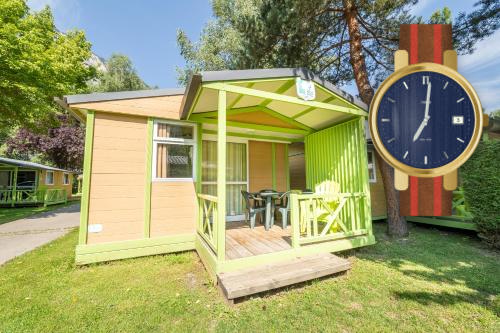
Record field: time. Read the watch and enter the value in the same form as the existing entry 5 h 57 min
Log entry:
7 h 01 min
